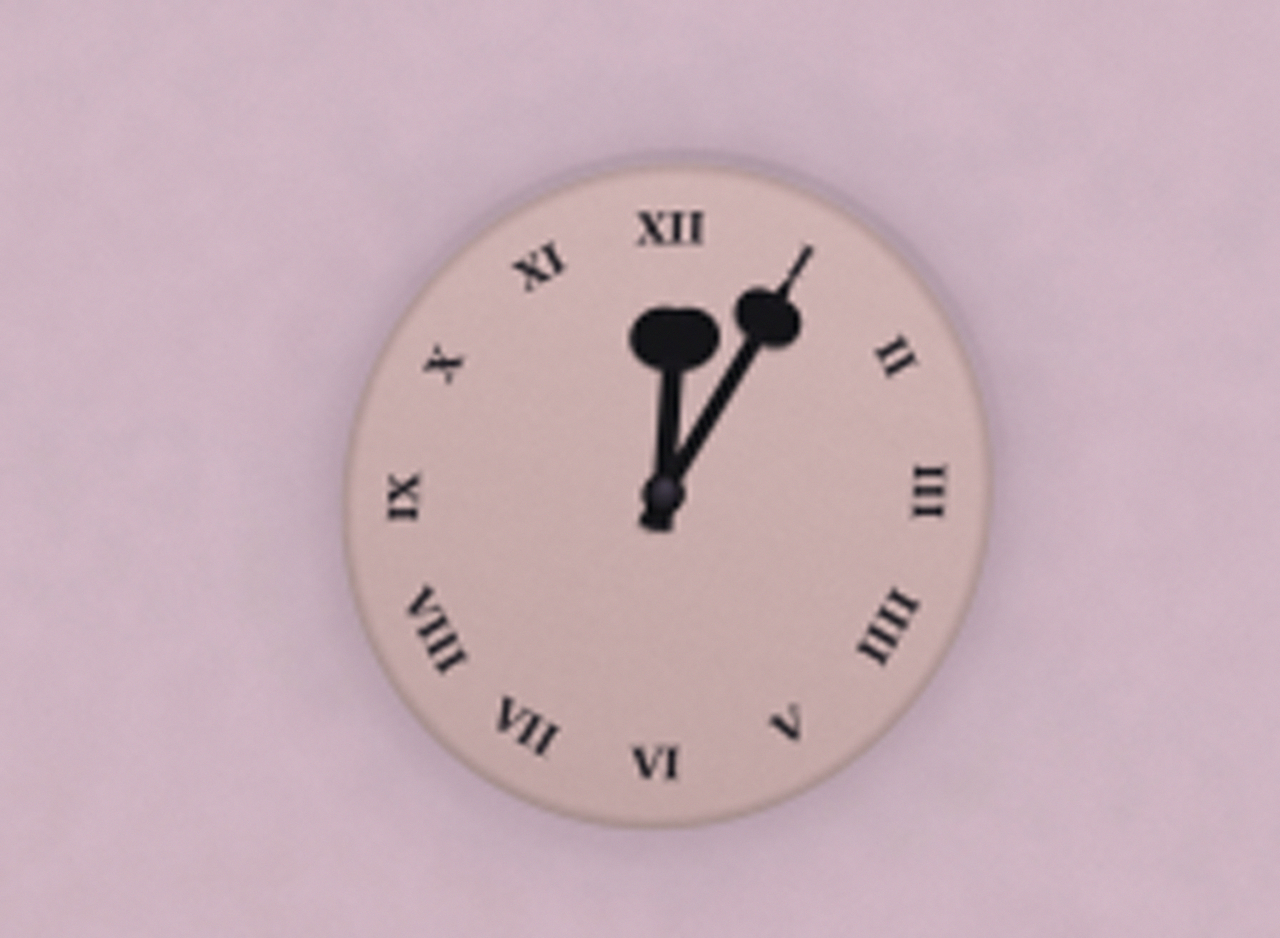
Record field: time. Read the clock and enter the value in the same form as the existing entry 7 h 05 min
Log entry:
12 h 05 min
